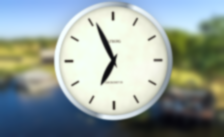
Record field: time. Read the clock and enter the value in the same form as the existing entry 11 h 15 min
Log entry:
6 h 56 min
